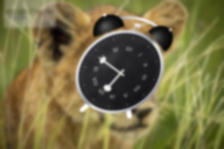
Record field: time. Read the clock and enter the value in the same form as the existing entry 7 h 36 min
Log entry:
6 h 49 min
